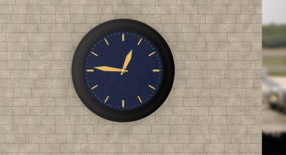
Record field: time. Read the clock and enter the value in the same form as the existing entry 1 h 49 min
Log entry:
12 h 46 min
